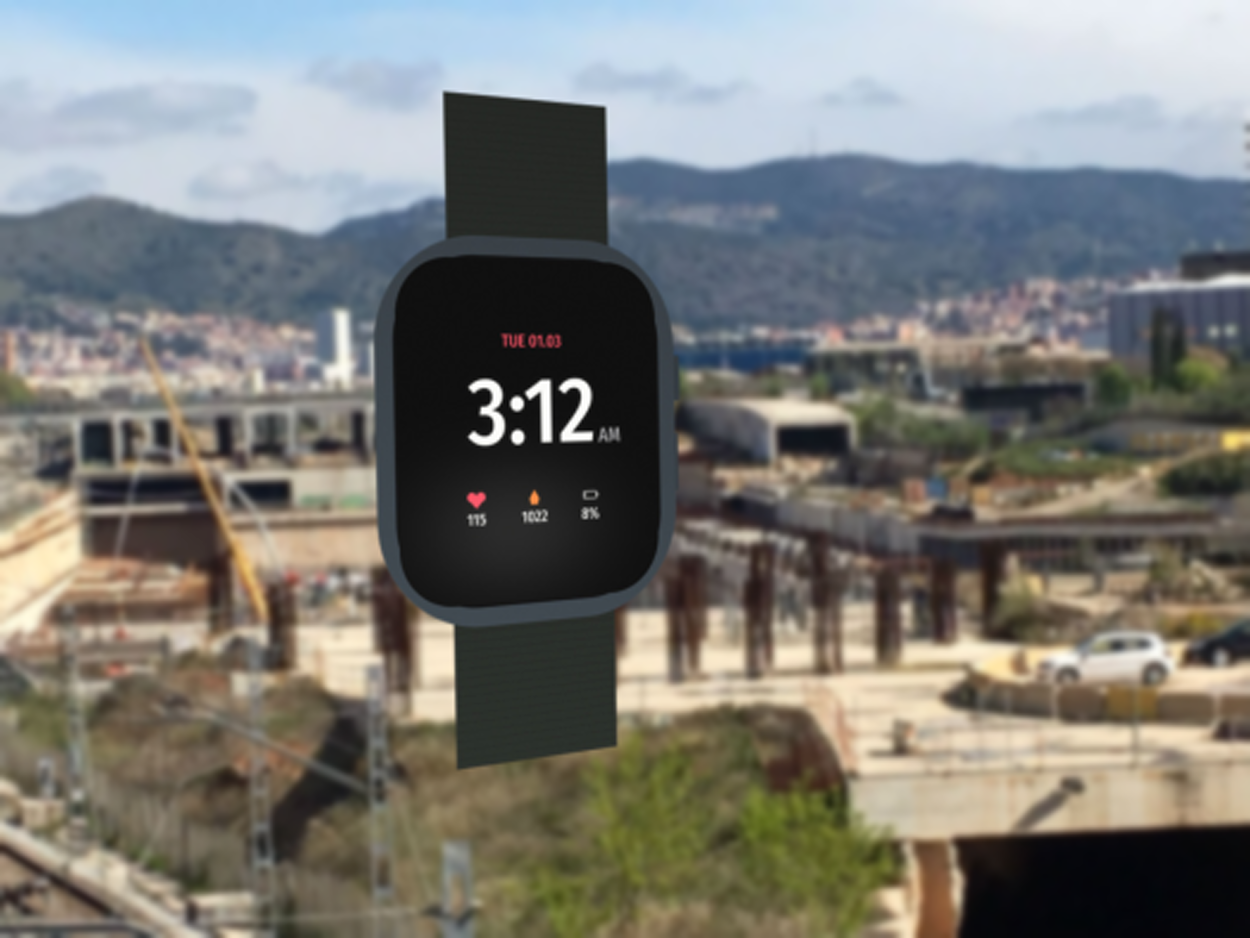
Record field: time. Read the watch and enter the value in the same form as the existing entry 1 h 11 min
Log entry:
3 h 12 min
